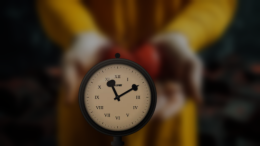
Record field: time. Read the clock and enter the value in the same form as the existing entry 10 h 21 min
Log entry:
11 h 10 min
